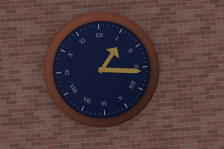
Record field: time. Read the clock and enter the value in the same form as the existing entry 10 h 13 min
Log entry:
1 h 16 min
